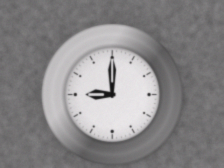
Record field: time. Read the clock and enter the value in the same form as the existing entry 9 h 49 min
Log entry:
9 h 00 min
